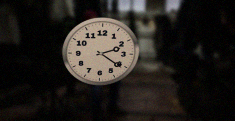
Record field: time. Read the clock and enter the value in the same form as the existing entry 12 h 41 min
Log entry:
2 h 21 min
